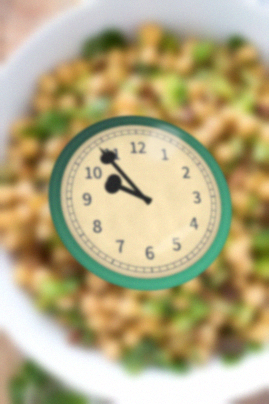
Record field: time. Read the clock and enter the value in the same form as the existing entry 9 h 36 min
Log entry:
9 h 54 min
